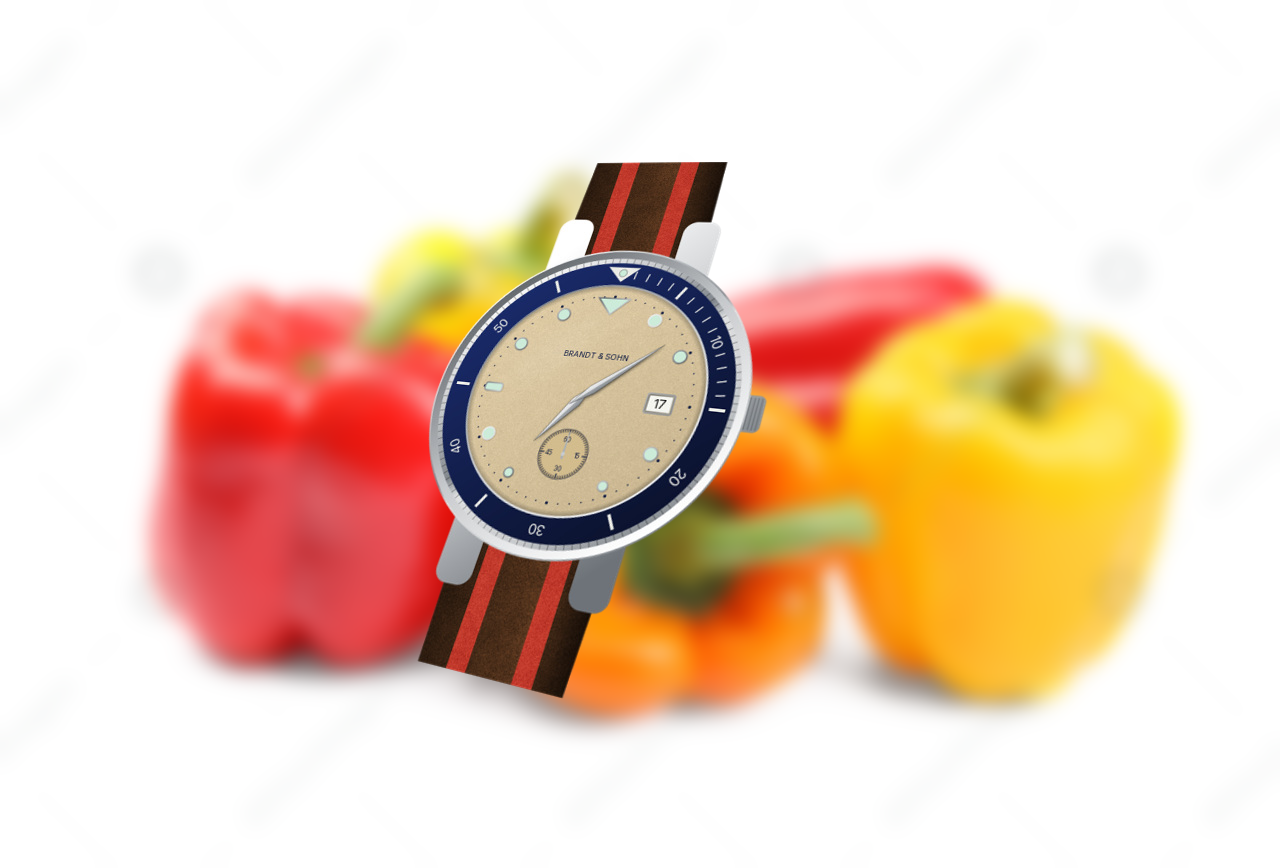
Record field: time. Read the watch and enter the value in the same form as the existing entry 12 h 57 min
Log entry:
7 h 08 min
